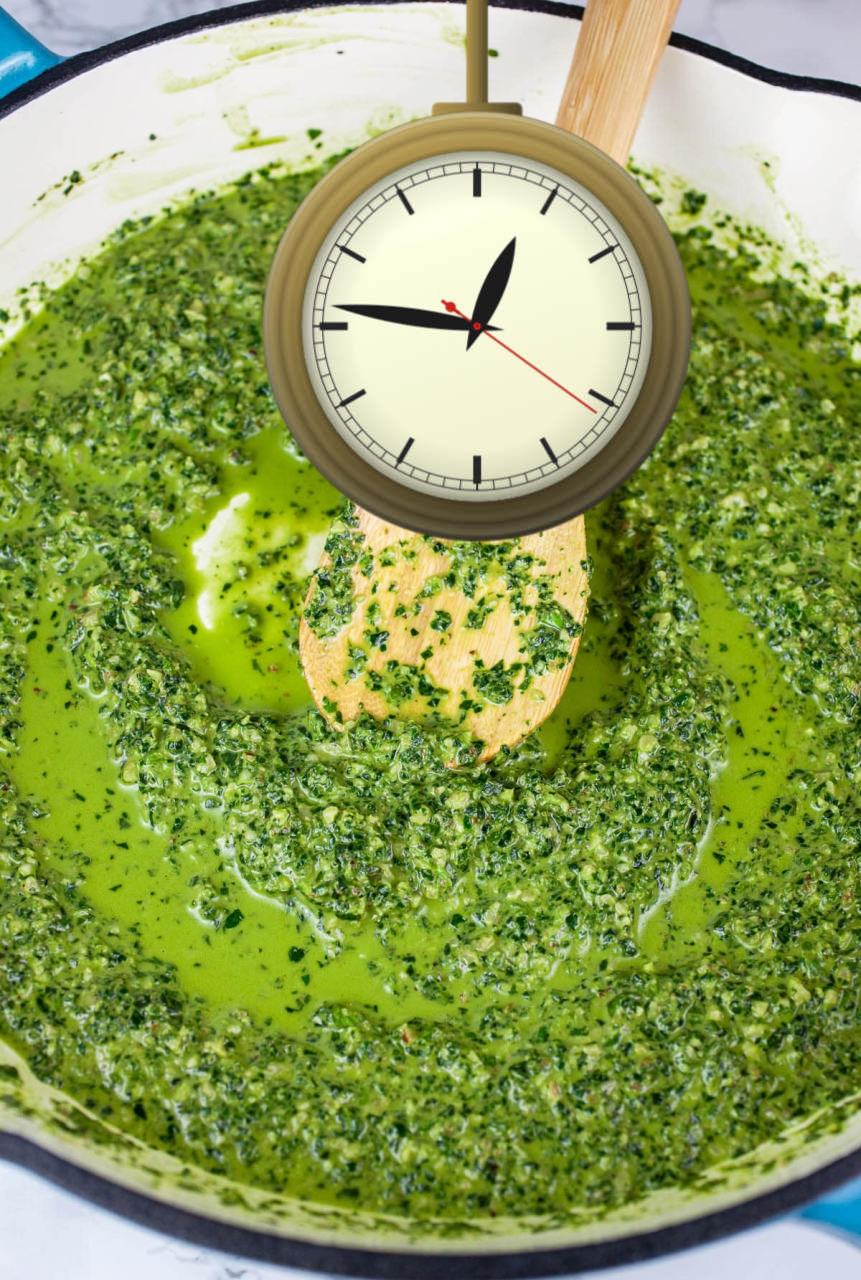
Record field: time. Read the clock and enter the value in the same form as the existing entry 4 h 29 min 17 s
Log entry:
12 h 46 min 21 s
